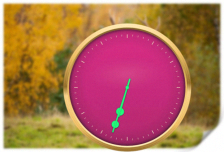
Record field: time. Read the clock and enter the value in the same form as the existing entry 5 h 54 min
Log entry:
6 h 33 min
